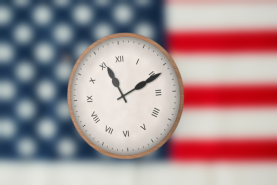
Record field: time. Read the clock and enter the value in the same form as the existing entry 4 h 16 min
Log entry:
11 h 11 min
